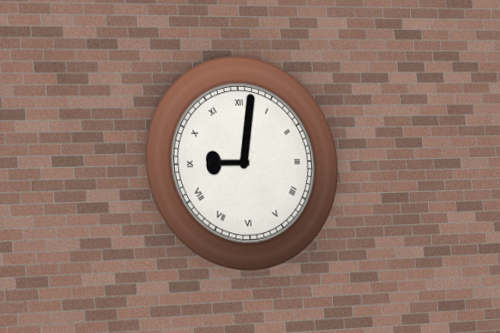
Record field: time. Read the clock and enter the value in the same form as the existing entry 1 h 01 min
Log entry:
9 h 02 min
